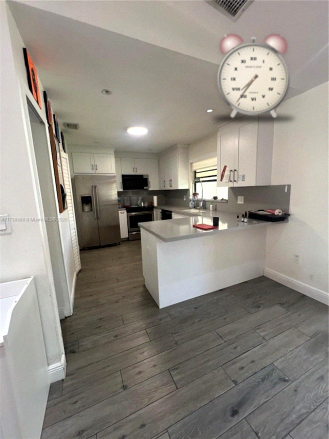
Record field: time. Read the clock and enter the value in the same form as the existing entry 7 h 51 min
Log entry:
7 h 36 min
